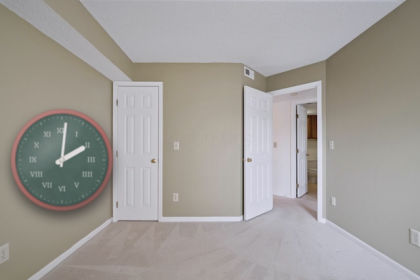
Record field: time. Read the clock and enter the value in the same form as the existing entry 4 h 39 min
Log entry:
2 h 01 min
